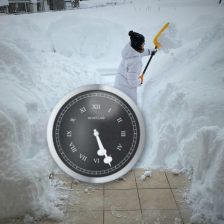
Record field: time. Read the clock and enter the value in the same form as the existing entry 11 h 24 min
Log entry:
5 h 26 min
